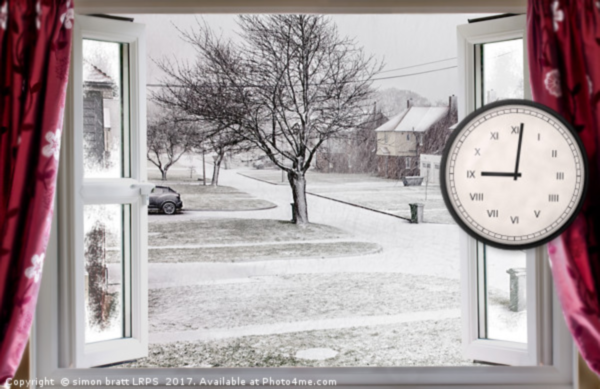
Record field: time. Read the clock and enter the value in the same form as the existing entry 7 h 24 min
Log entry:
9 h 01 min
